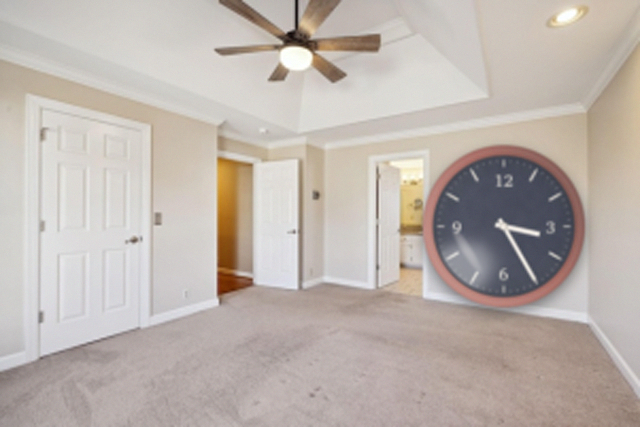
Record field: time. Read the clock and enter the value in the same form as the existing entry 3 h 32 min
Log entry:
3 h 25 min
